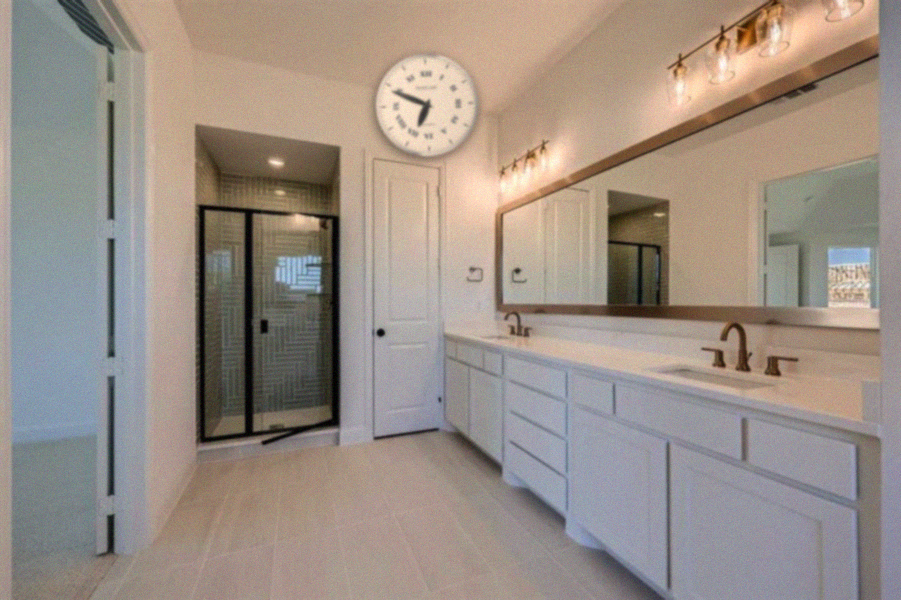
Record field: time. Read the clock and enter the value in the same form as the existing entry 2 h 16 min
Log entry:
6 h 49 min
